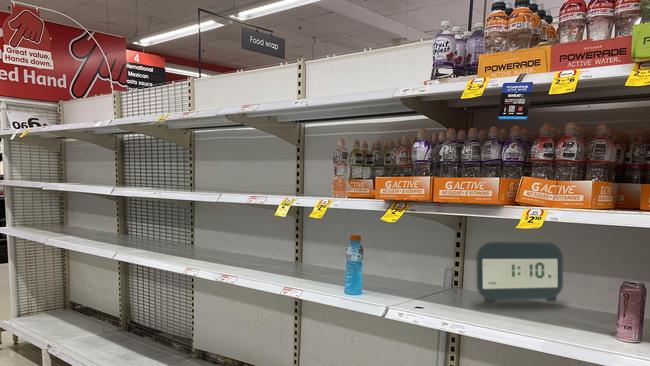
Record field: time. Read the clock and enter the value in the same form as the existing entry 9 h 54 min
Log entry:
1 h 10 min
